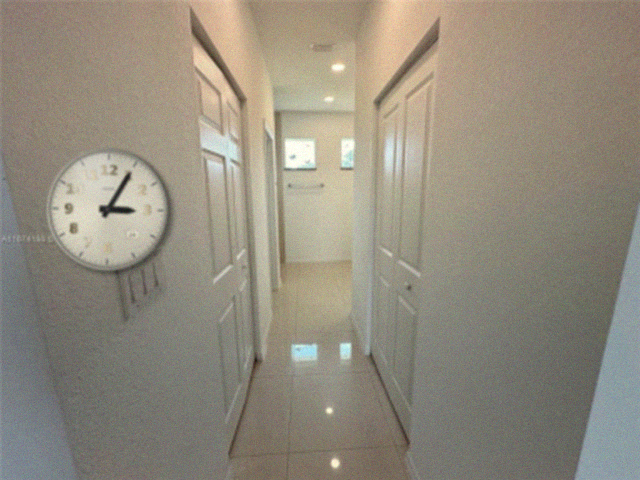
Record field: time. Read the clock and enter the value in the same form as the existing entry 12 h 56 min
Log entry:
3 h 05 min
